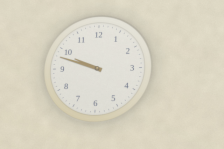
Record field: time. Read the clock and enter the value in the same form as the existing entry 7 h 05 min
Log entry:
9 h 48 min
